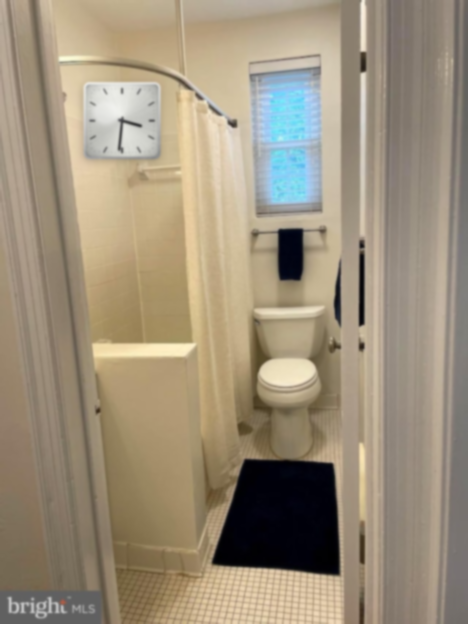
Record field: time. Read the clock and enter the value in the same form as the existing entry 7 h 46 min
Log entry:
3 h 31 min
